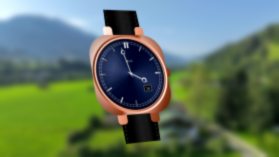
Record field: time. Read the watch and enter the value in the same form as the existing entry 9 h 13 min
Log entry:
3 h 58 min
